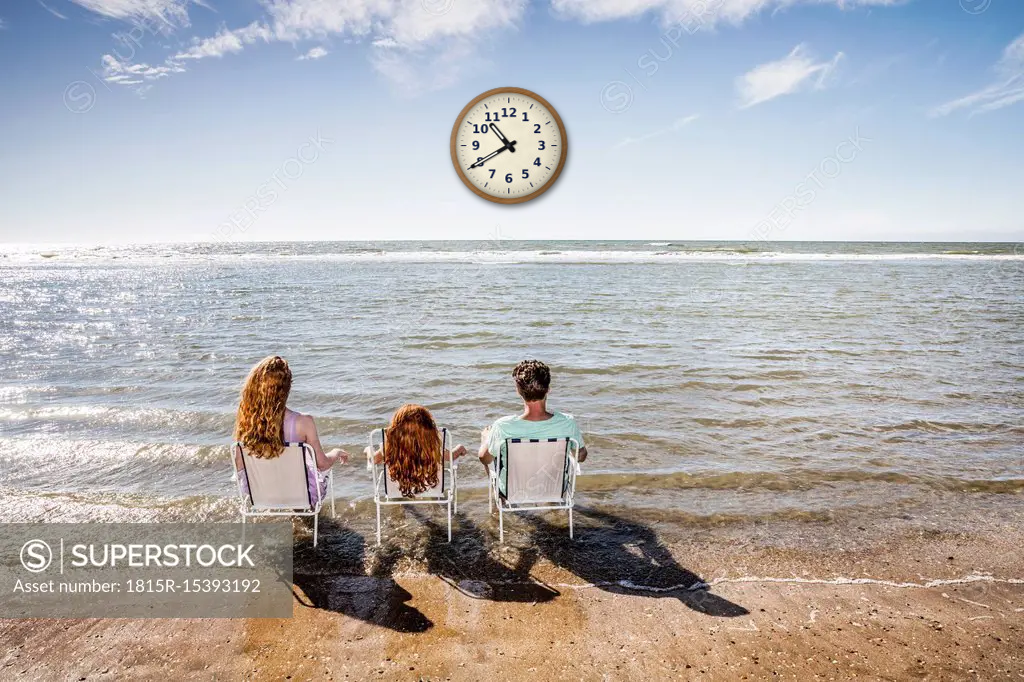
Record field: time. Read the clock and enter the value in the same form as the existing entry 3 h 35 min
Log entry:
10 h 40 min
